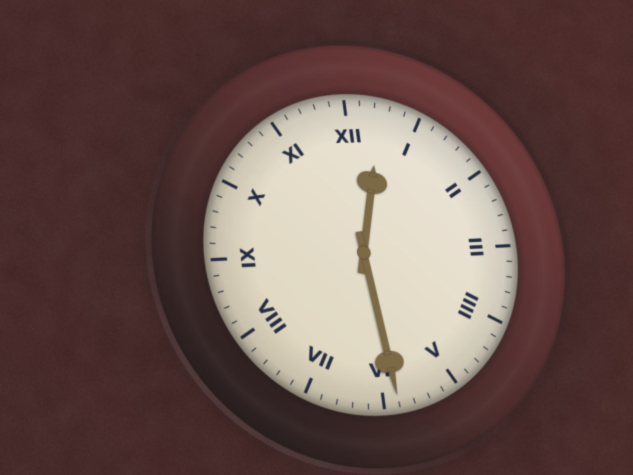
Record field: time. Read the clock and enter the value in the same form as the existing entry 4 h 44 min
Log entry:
12 h 29 min
